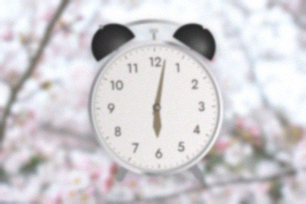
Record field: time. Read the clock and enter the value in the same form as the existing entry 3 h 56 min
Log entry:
6 h 02 min
